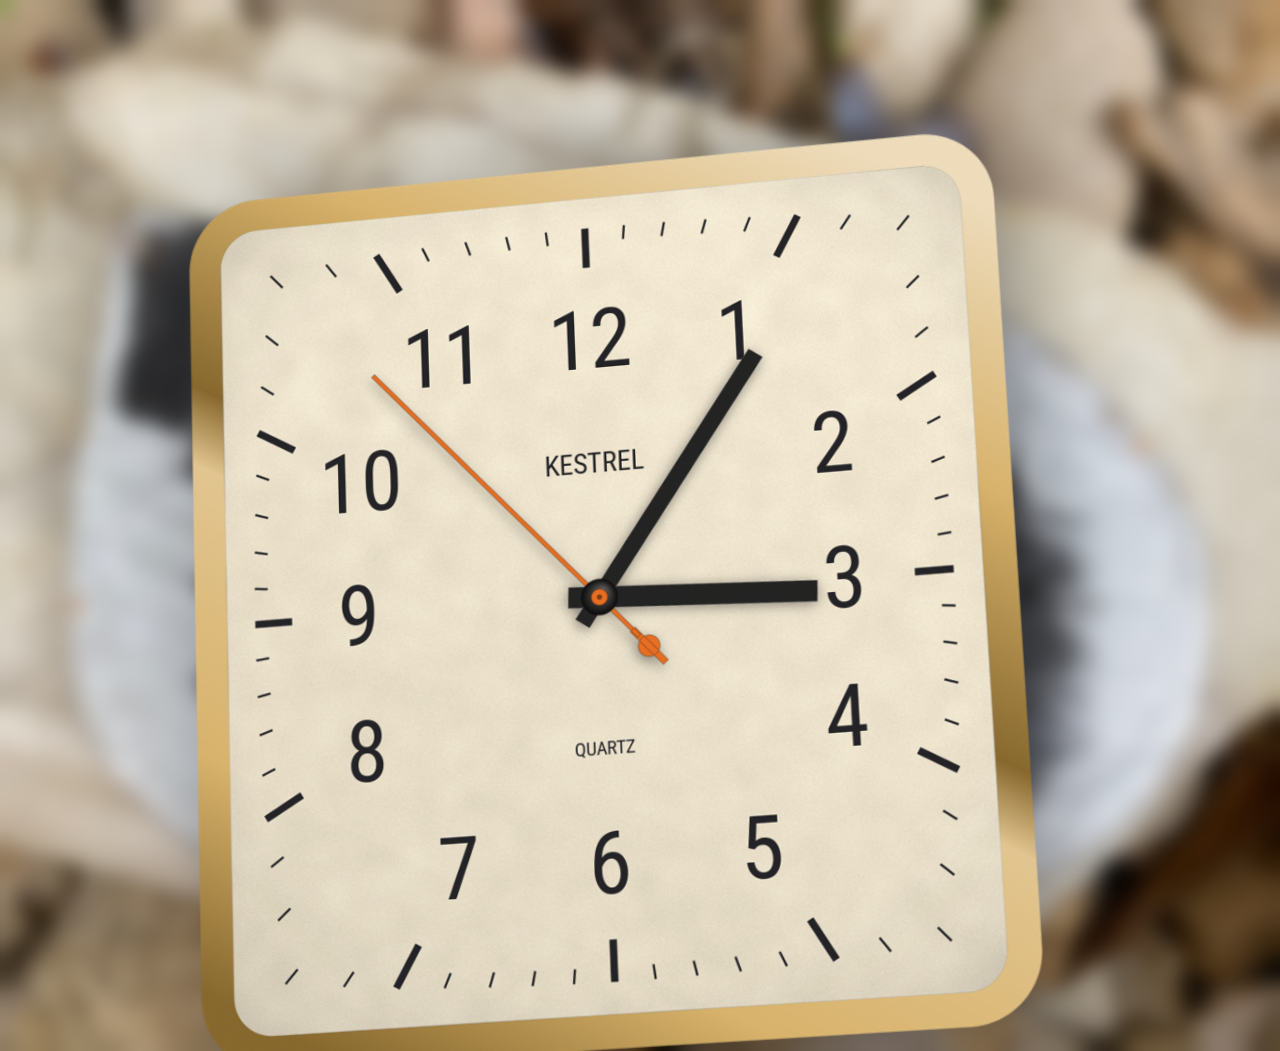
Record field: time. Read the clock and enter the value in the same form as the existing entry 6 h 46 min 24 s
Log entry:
3 h 05 min 53 s
